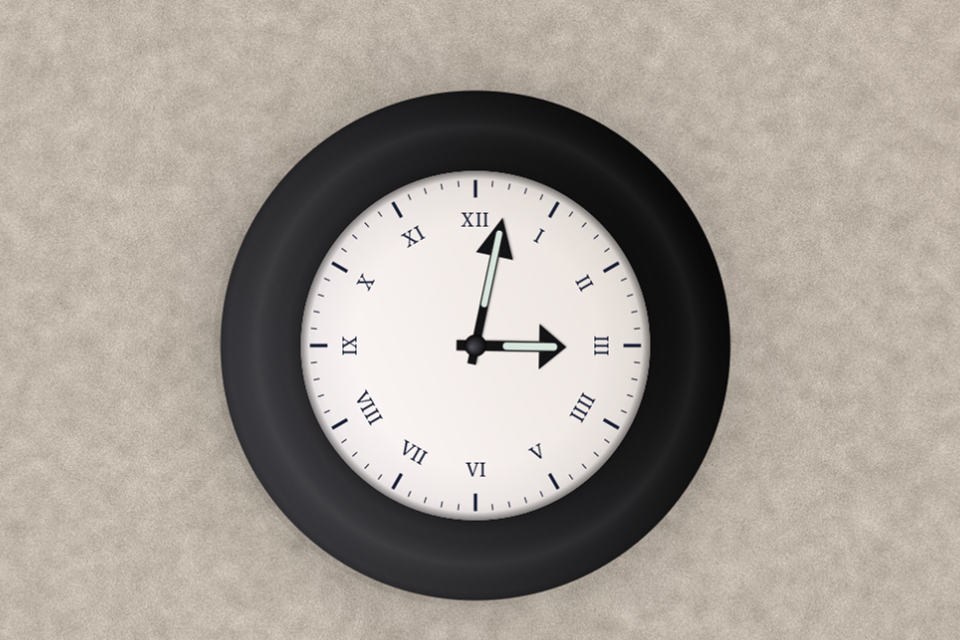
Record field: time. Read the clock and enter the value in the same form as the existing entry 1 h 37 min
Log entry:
3 h 02 min
